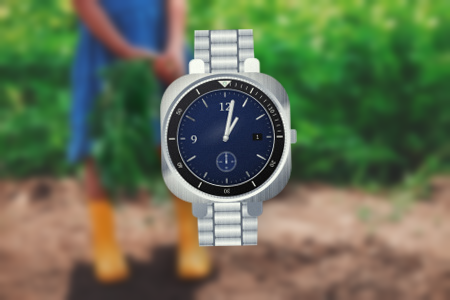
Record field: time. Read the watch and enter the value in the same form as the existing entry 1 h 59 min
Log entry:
1 h 02 min
